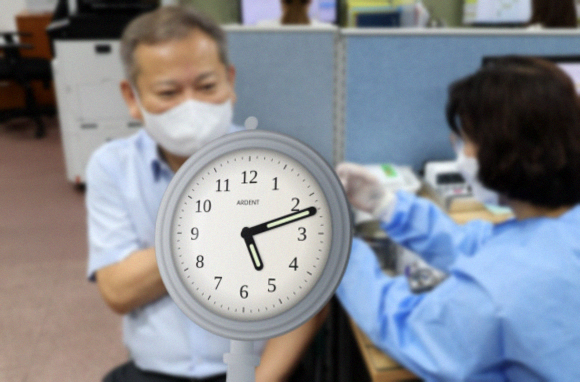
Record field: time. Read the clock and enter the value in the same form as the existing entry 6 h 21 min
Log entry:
5 h 12 min
